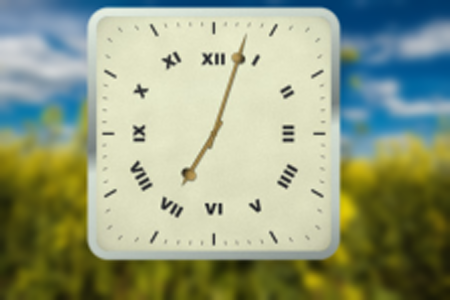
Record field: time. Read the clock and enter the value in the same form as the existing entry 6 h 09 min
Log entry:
7 h 03 min
